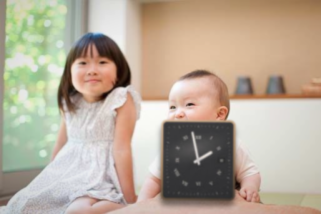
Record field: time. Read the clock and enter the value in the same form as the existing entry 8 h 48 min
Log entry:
1 h 58 min
